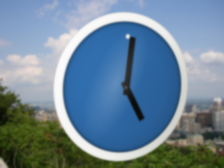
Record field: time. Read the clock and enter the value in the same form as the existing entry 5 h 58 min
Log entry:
5 h 01 min
